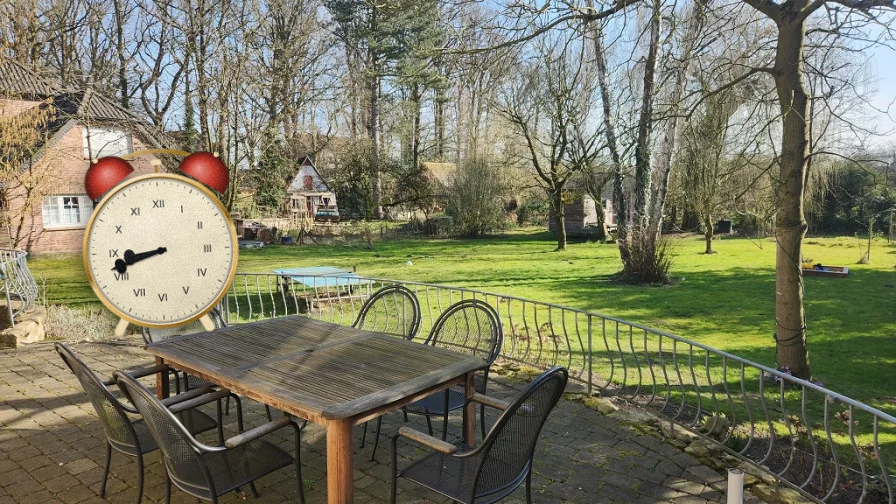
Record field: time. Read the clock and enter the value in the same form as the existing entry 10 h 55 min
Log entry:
8 h 42 min
